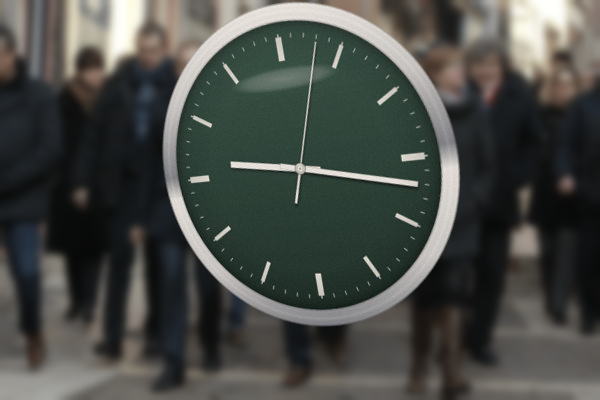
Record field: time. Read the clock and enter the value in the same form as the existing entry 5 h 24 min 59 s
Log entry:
9 h 17 min 03 s
